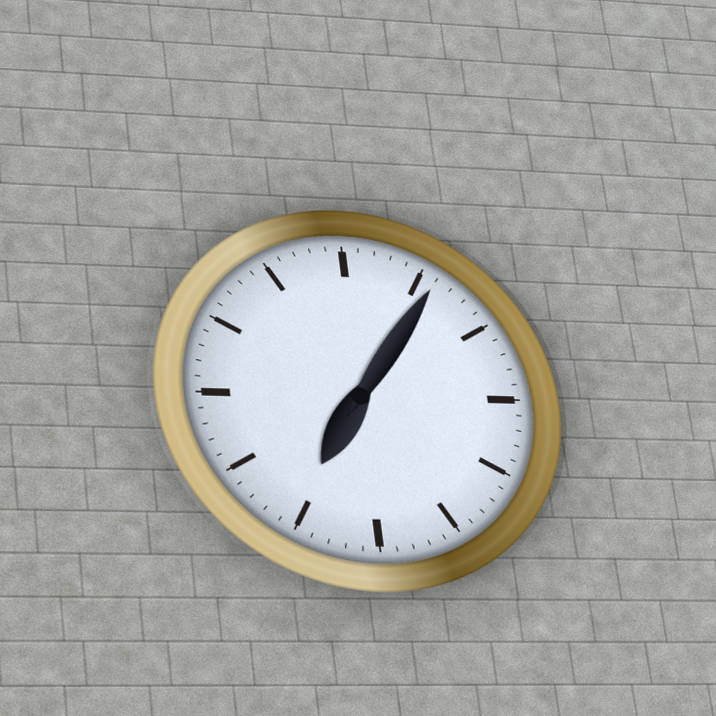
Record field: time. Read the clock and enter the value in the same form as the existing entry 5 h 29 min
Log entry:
7 h 06 min
